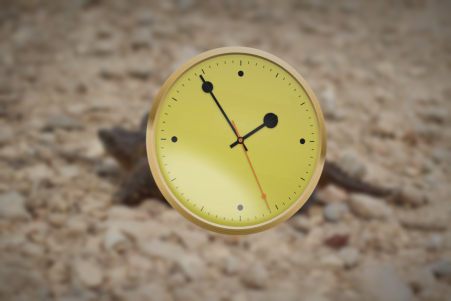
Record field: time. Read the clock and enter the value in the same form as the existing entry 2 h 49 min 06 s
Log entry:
1 h 54 min 26 s
